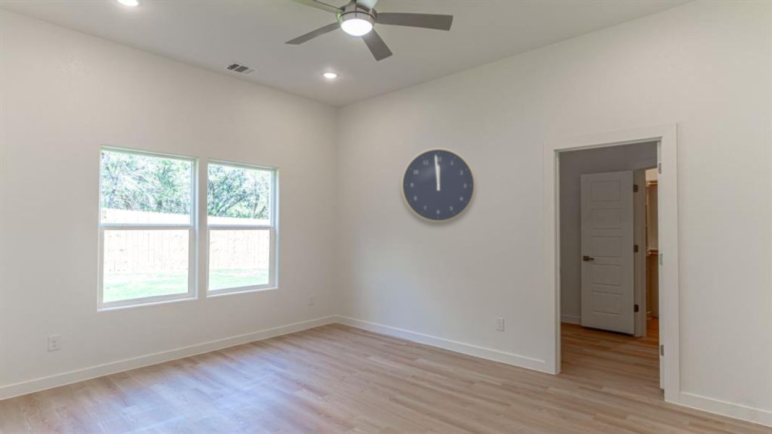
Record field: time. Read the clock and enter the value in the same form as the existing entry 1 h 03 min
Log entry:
11 h 59 min
